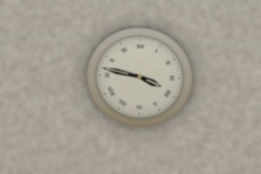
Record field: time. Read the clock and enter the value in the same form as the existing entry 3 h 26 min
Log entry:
3 h 47 min
